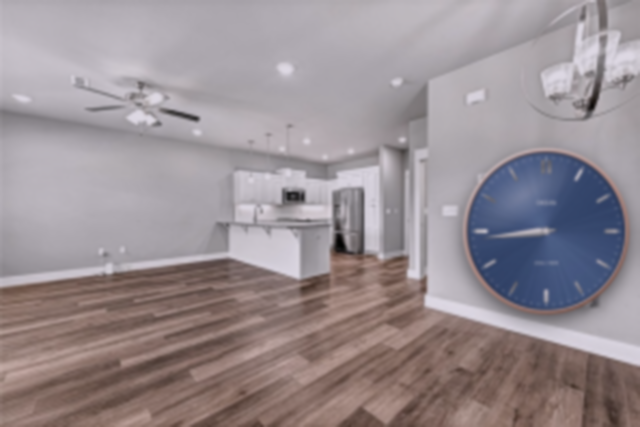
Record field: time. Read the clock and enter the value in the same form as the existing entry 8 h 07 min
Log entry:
8 h 44 min
